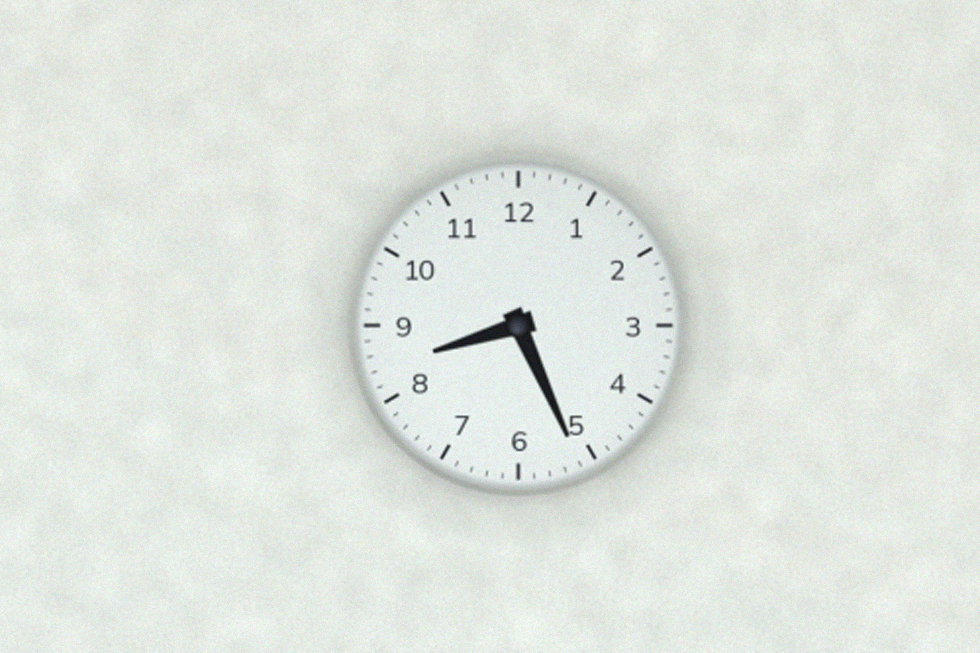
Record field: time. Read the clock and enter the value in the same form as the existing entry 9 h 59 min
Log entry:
8 h 26 min
